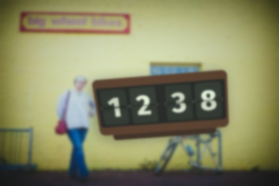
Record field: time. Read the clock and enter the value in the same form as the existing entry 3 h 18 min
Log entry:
12 h 38 min
